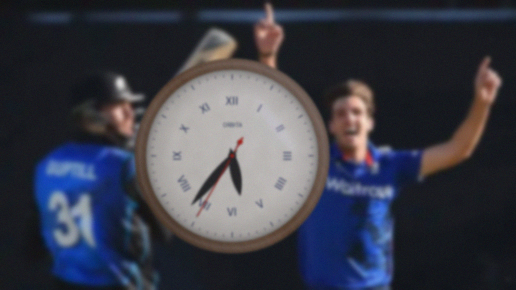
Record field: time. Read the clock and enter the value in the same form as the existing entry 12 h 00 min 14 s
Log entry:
5 h 36 min 35 s
